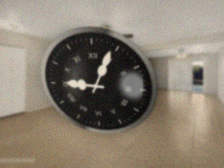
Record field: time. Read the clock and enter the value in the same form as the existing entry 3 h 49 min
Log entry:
9 h 04 min
